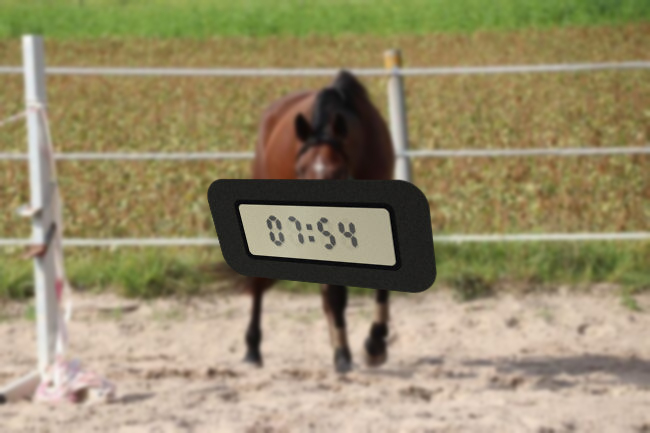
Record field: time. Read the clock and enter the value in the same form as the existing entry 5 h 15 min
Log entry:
7 h 54 min
